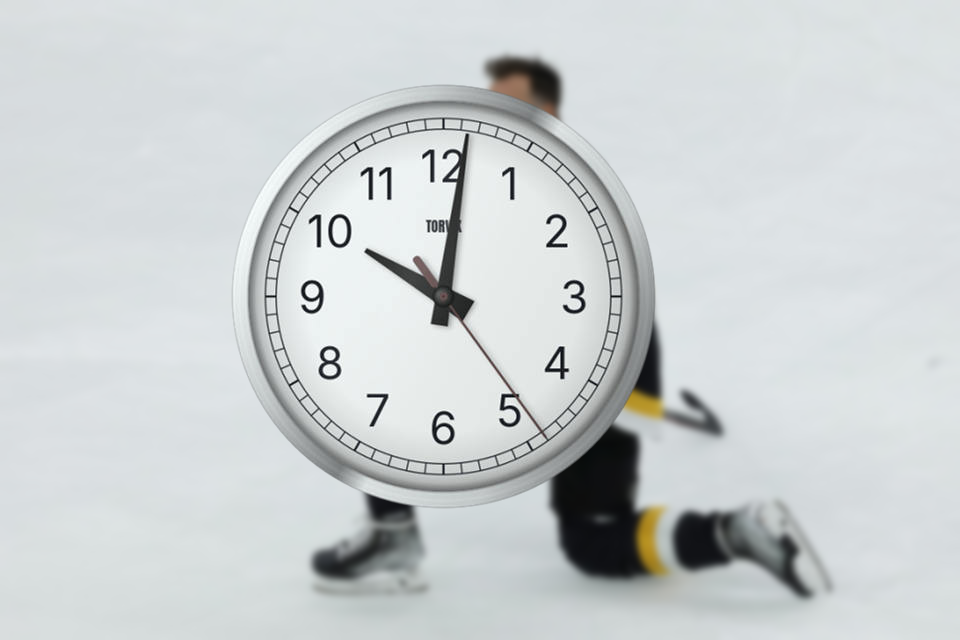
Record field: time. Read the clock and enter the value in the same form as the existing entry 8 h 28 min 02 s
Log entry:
10 h 01 min 24 s
